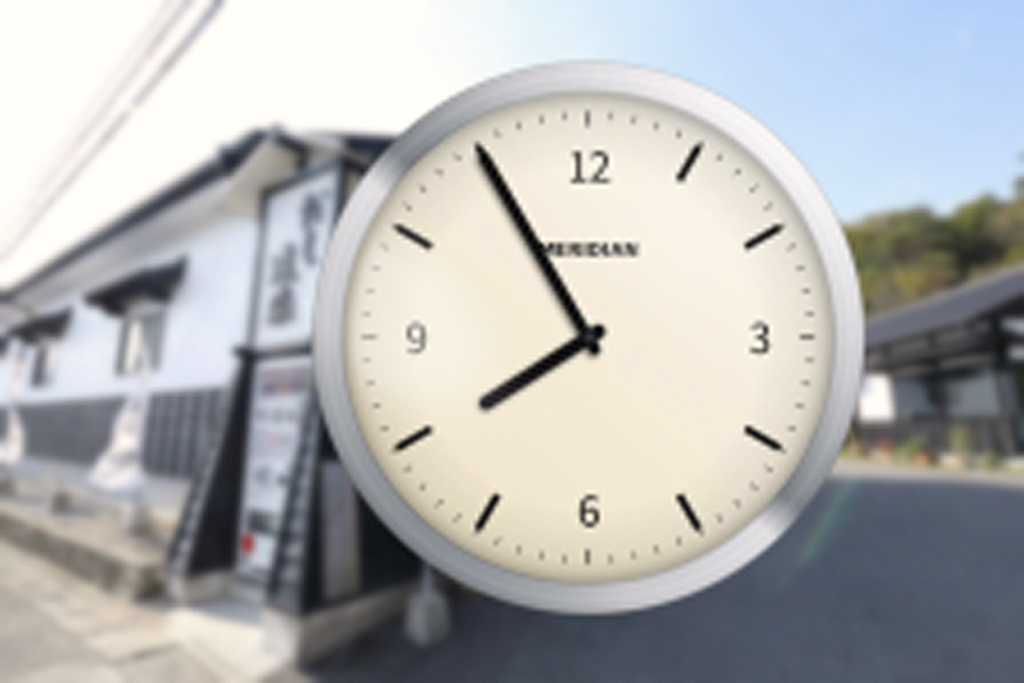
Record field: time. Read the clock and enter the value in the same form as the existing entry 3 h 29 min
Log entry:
7 h 55 min
